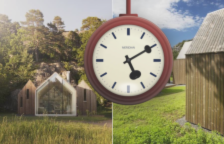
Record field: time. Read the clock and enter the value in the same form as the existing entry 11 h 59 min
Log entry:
5 h 10 min
